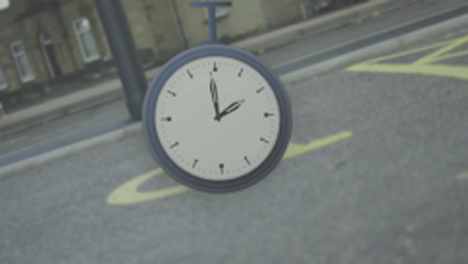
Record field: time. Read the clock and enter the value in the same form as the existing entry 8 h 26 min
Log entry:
1 h 59 min
